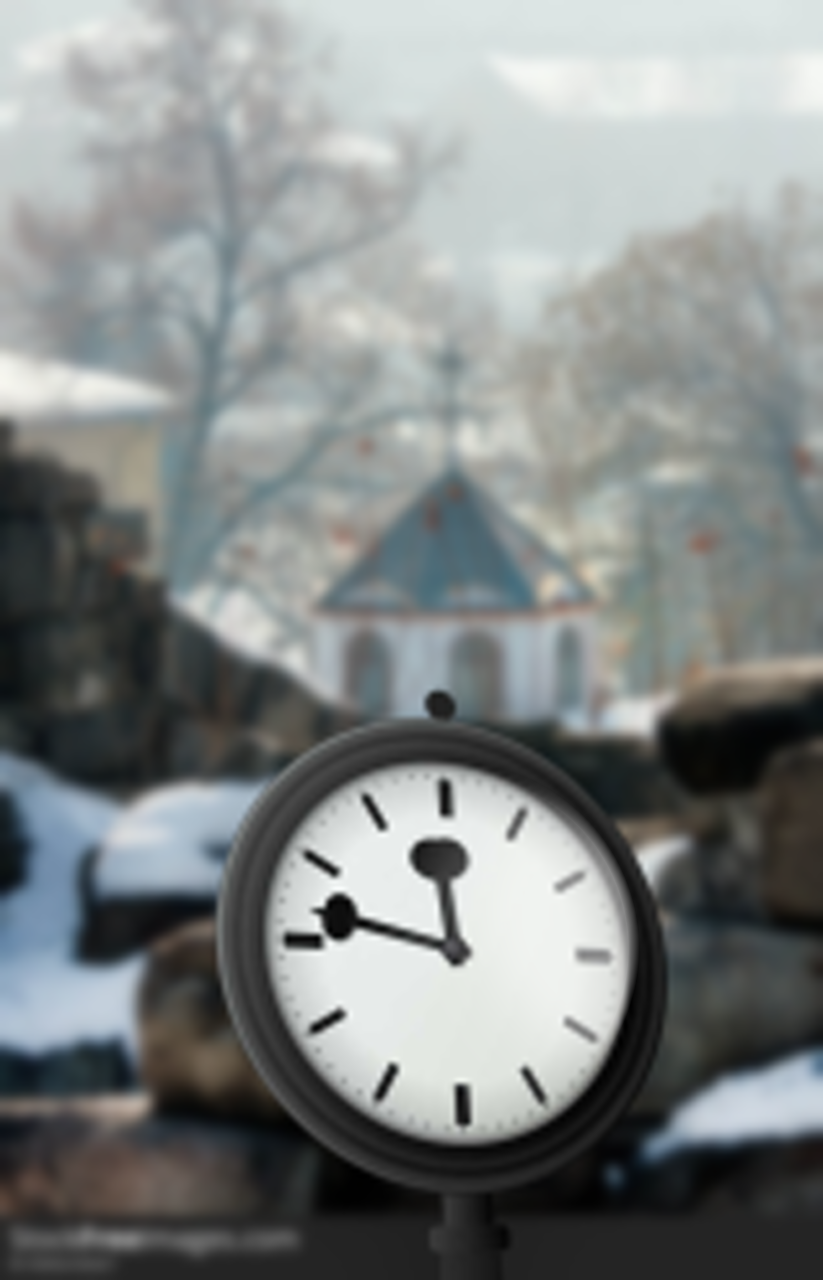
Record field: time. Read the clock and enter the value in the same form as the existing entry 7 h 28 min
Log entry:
11 h 47 min
